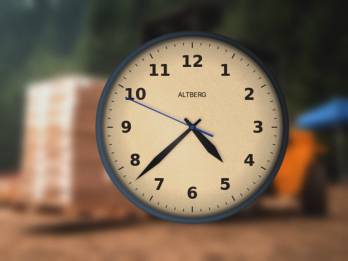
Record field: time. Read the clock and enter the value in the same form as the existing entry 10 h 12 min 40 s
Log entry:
4 h 37 min 49 s
